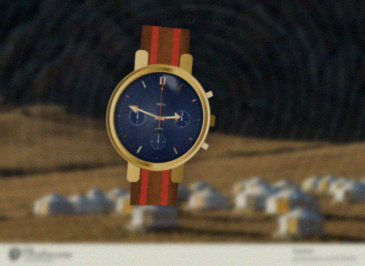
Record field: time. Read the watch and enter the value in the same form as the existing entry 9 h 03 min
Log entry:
2 h 48 min
